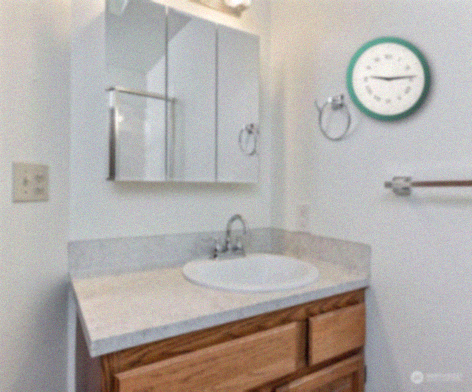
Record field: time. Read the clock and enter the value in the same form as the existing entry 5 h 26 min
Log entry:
9 h 14 min
